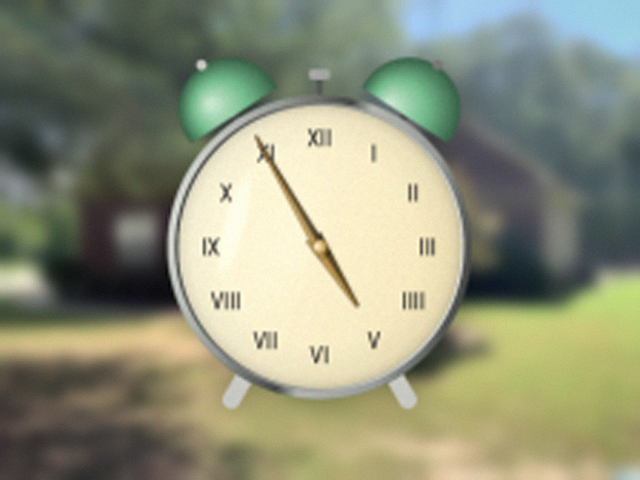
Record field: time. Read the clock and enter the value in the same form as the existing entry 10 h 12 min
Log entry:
4 h 55 min
